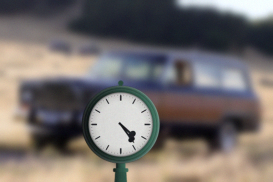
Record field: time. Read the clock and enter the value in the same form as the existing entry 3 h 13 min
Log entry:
4 h 24 min
